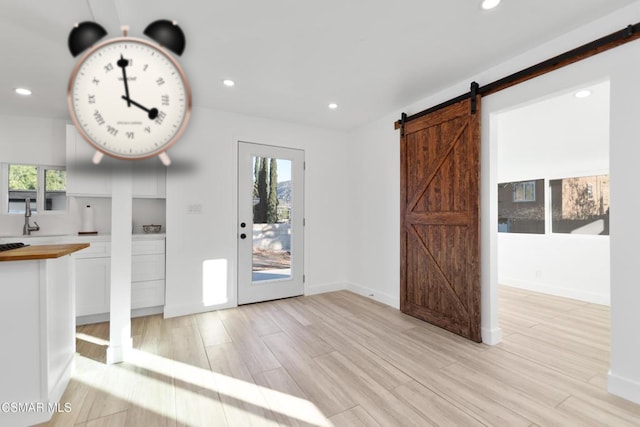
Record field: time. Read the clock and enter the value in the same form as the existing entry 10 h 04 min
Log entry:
3 h 59 min
